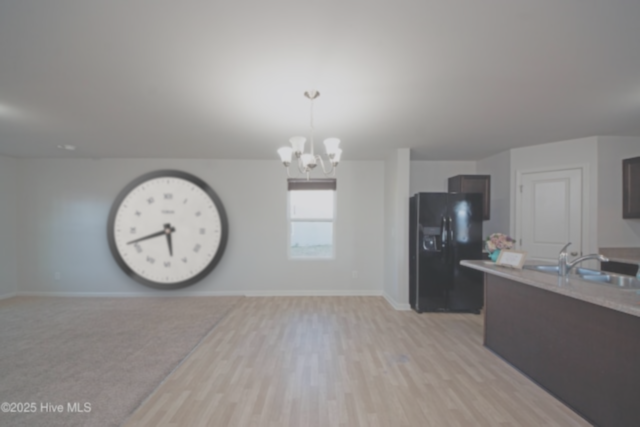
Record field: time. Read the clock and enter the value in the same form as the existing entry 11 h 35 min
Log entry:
5 h 42 min
